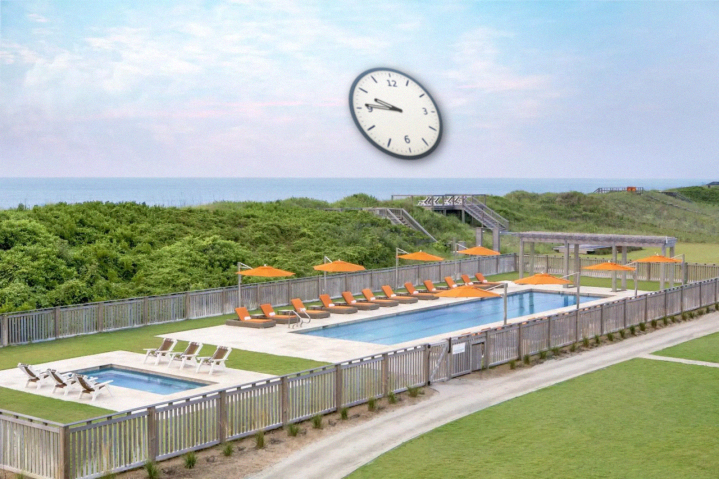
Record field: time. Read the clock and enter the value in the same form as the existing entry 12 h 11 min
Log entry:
9 h 46 min
